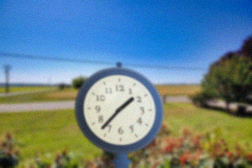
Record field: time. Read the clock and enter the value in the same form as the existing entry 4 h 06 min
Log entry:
1 h 37 min
